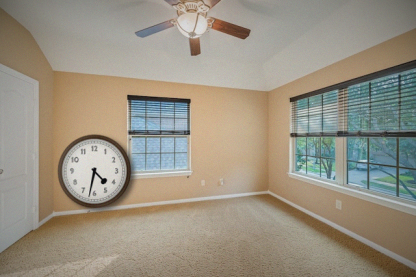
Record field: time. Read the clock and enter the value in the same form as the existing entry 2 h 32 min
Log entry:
4 h 32 min
